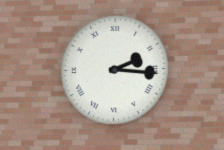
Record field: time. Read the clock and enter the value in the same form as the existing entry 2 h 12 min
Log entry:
2 h 16 min
